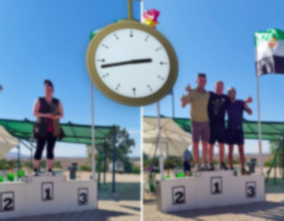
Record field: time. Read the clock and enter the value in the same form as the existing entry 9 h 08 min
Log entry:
2 h 43 min
